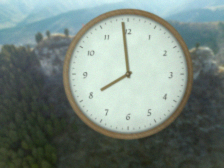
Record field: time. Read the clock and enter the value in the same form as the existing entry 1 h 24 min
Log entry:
7 h 59 min
